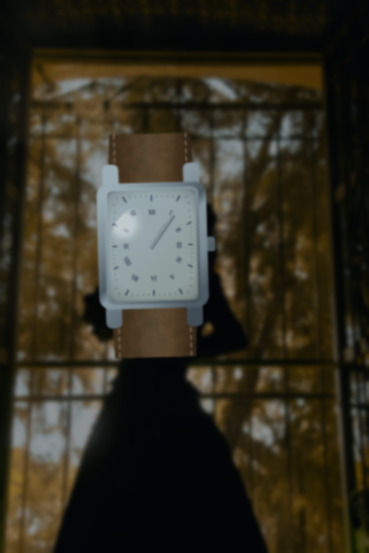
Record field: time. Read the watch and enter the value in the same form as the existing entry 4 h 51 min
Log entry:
1 h 06 min
